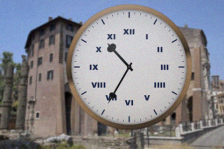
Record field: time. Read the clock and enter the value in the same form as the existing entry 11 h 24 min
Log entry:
10 h 35 min
